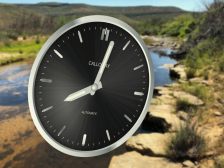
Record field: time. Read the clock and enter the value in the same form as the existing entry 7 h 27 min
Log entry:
8 h 02 min
